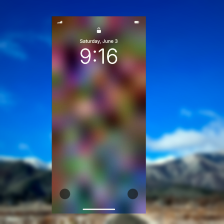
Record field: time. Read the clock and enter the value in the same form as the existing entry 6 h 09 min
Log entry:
9 h 16 min
